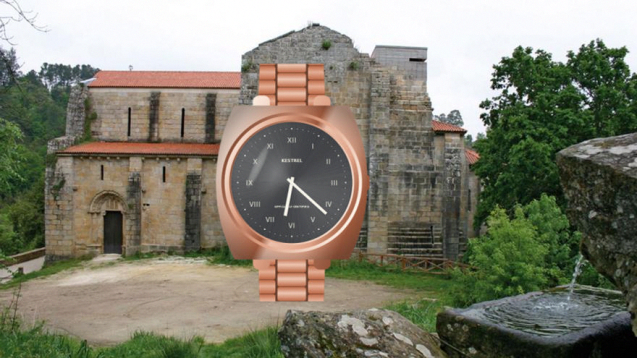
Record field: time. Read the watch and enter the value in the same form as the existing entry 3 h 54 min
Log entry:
6 h 22 min
